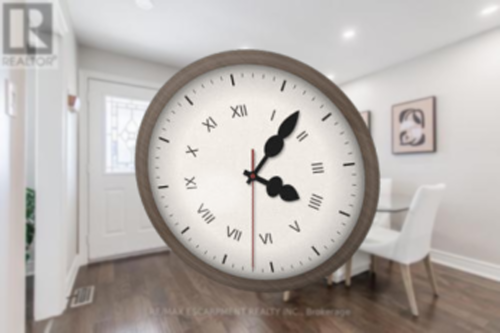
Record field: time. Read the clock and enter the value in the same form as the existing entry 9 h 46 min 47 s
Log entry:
4 h 07 min 32 s
